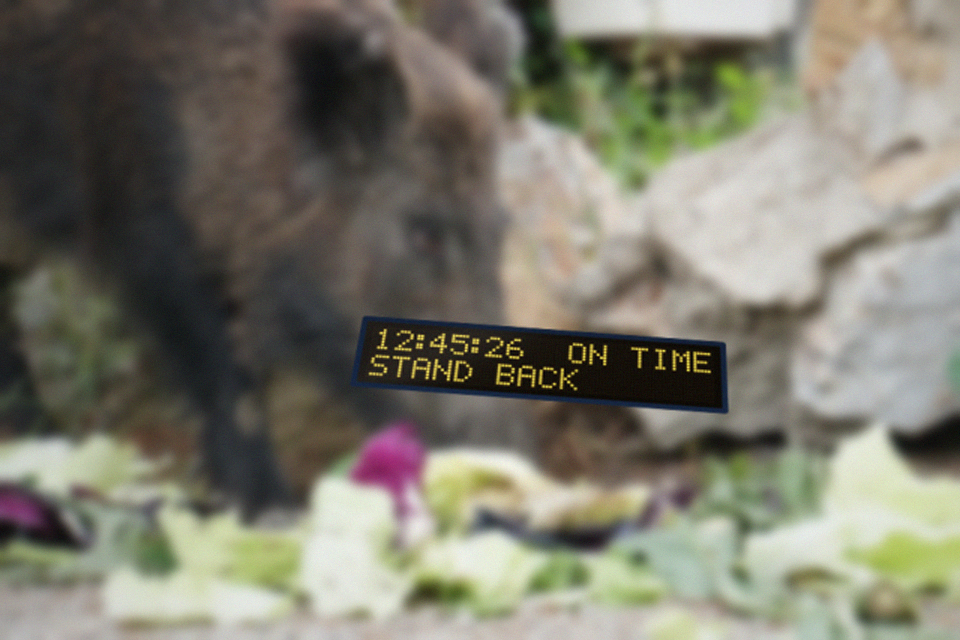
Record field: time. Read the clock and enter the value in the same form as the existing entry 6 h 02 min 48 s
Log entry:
12 h 45 min 26 s
